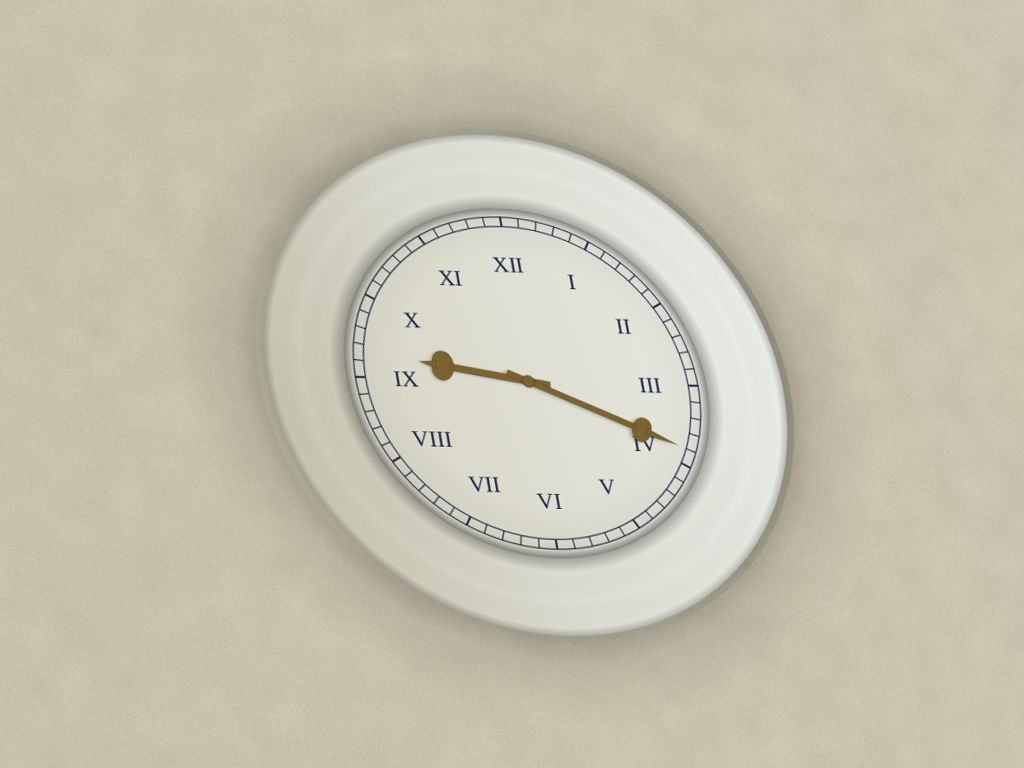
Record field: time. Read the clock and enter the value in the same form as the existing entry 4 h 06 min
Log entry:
9 h 19 min
